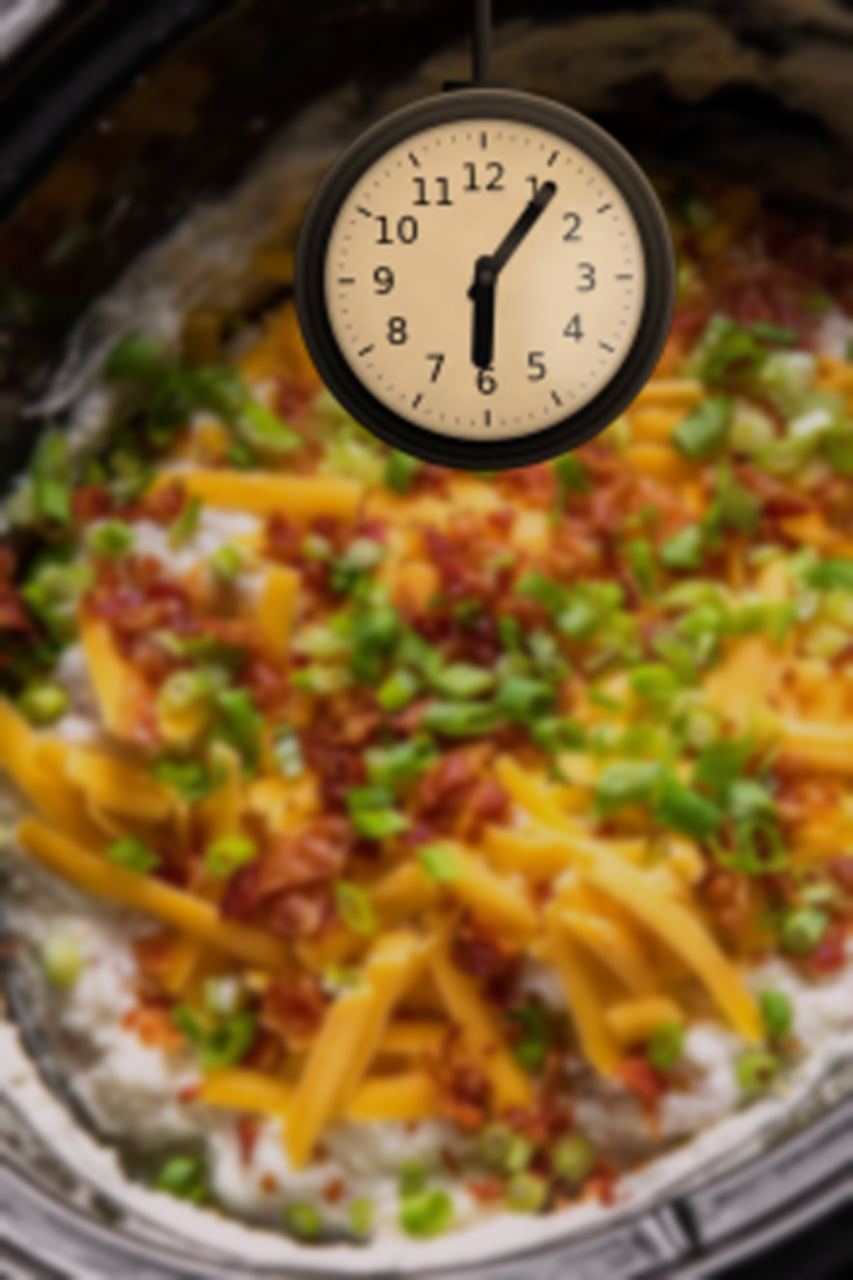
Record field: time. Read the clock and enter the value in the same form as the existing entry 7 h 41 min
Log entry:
6 h 06 min
